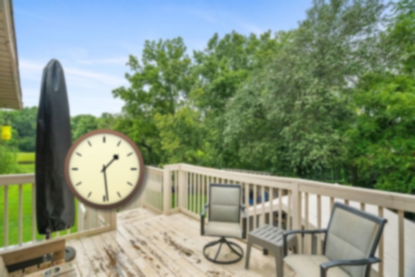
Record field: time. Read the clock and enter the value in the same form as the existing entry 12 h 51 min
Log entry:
1 h 29 min
